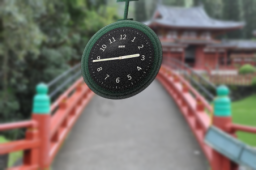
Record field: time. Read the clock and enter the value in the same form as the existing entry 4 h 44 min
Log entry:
2 h 44 min
